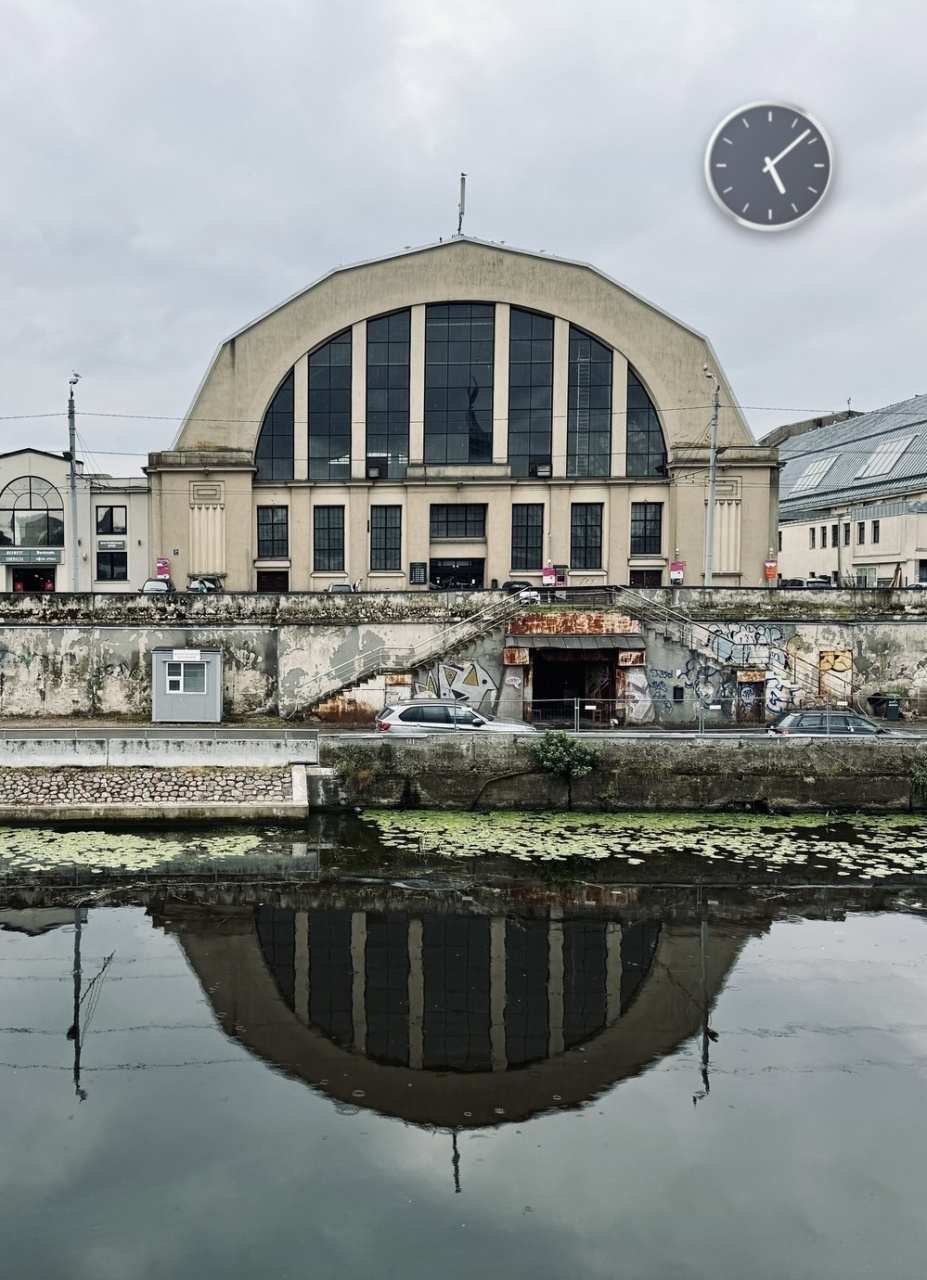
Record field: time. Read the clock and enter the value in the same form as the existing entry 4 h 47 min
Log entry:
5 h 08 min
